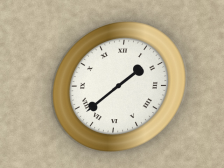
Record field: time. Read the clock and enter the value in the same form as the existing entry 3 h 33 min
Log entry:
1 h 38 min
